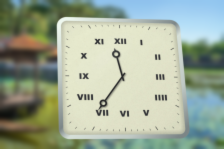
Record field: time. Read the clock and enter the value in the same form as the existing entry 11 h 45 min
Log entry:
11 h 36 min
